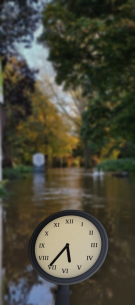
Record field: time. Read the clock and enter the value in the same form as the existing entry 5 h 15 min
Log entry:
5 h 36 min
